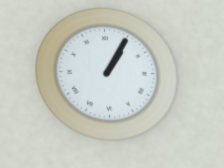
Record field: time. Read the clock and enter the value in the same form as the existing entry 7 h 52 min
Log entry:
1 h 05 min
